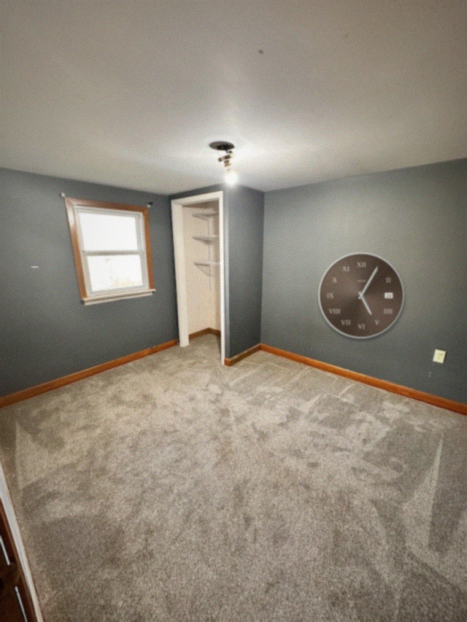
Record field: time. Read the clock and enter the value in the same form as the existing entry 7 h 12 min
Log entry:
5 h 05 min
